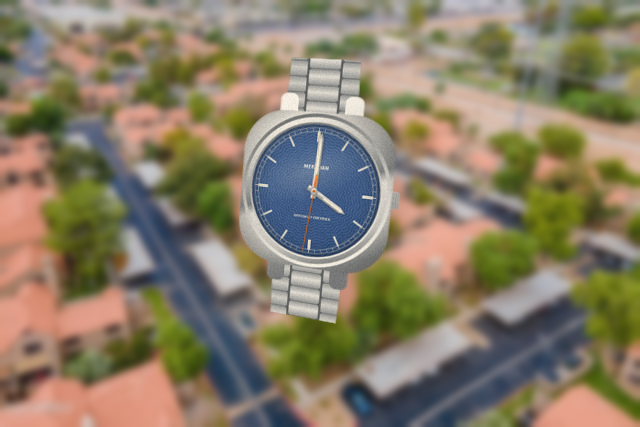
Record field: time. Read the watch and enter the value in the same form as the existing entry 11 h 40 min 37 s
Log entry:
4 h 00 min 31 s
